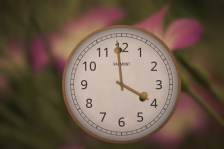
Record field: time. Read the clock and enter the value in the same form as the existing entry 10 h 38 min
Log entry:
3 h 59 min
